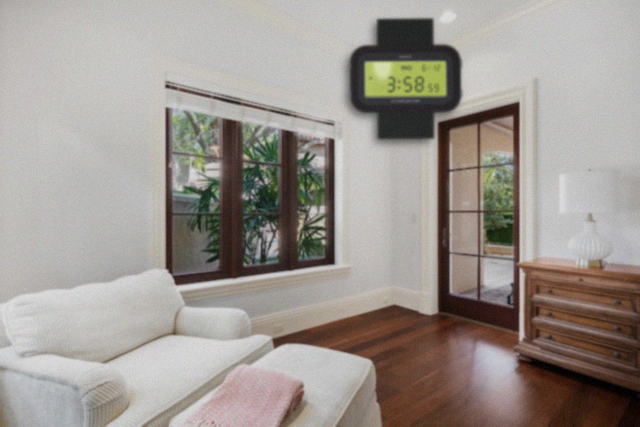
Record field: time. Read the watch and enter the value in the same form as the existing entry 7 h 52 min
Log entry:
3 h 58 min
